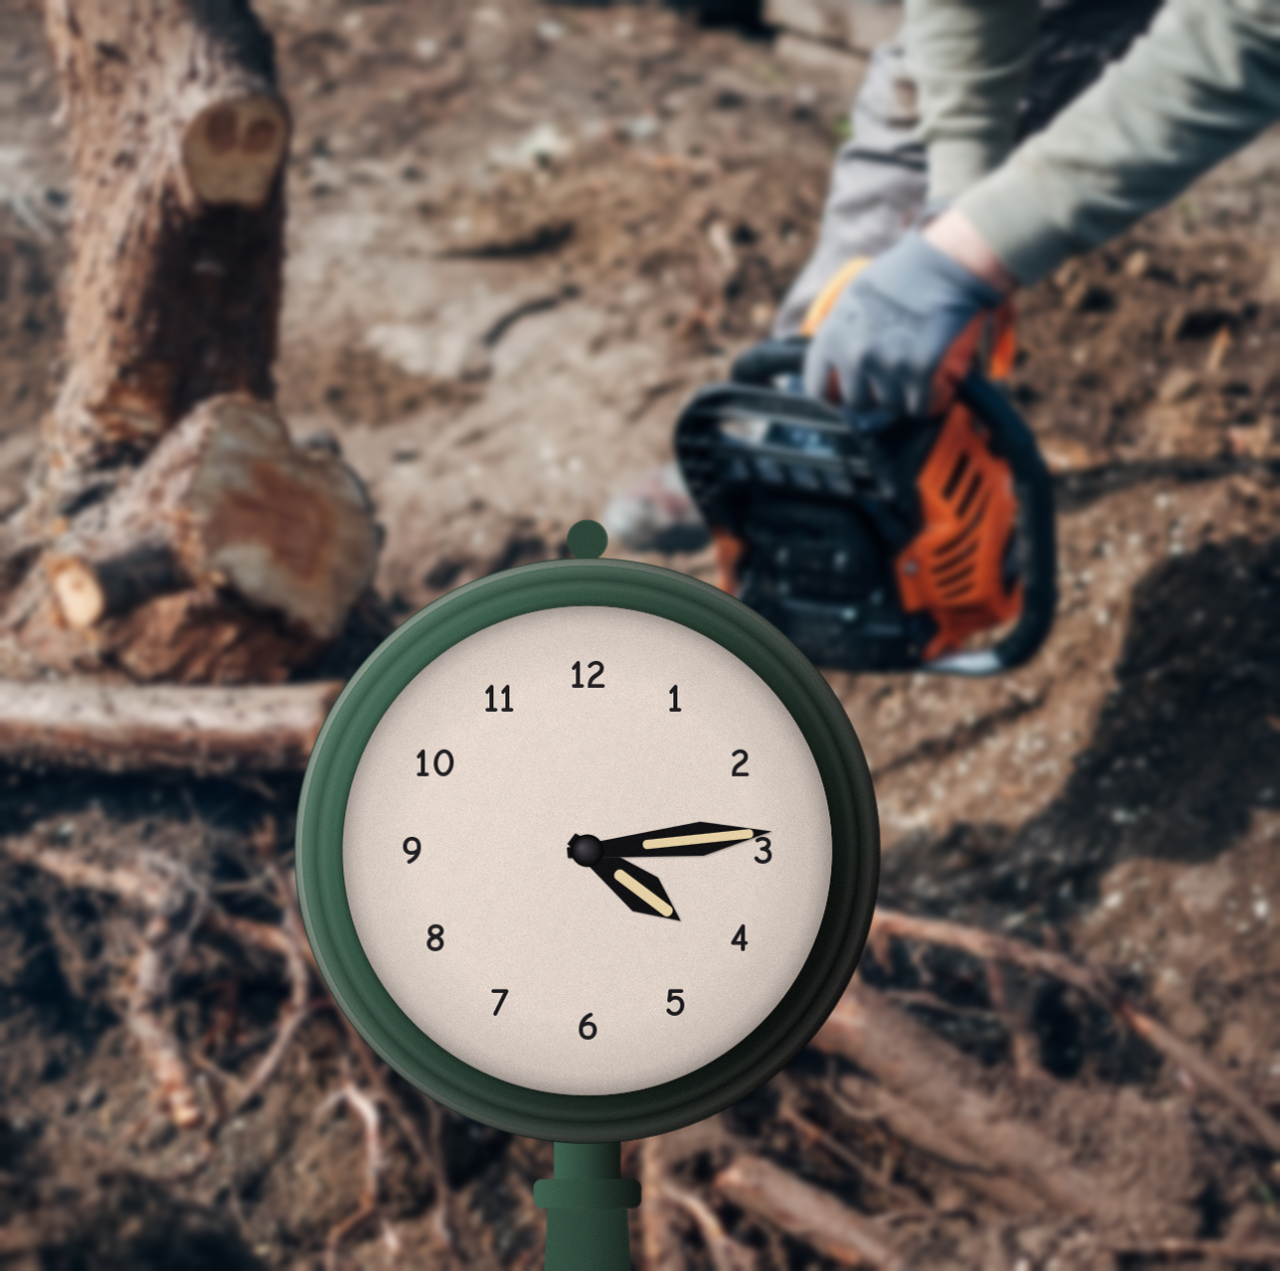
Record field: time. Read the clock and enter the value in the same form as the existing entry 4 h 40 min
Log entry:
4 h 14 min
